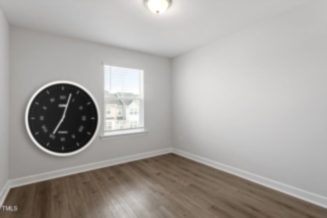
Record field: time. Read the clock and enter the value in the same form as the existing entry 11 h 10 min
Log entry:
7 h 03 min
